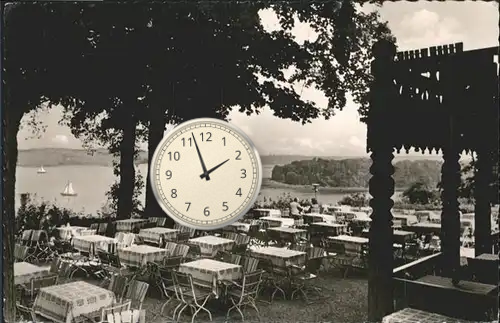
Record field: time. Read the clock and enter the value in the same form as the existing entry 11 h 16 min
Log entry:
1 h 57 min
